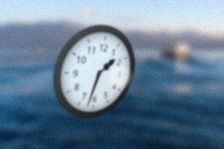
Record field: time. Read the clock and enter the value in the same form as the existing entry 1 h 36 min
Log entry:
1 h 32 min
